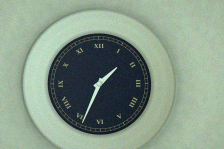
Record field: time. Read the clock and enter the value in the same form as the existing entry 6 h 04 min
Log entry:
1 h 34 min
